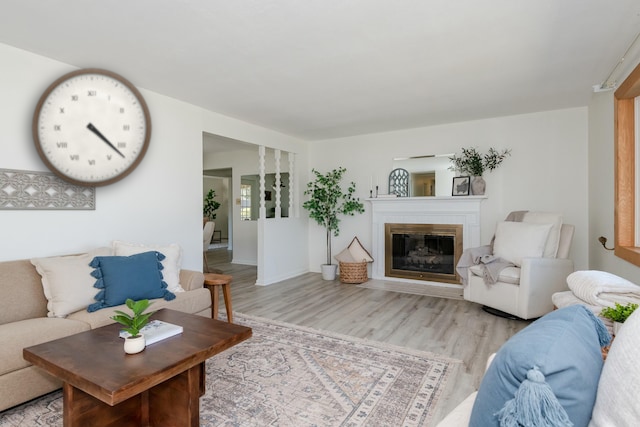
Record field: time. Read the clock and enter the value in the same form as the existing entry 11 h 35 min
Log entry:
4 h 22 min
